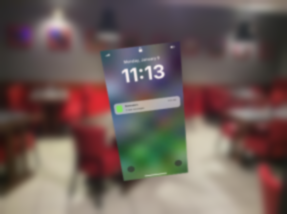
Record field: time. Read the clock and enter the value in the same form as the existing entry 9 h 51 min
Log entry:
11 h 13 min
